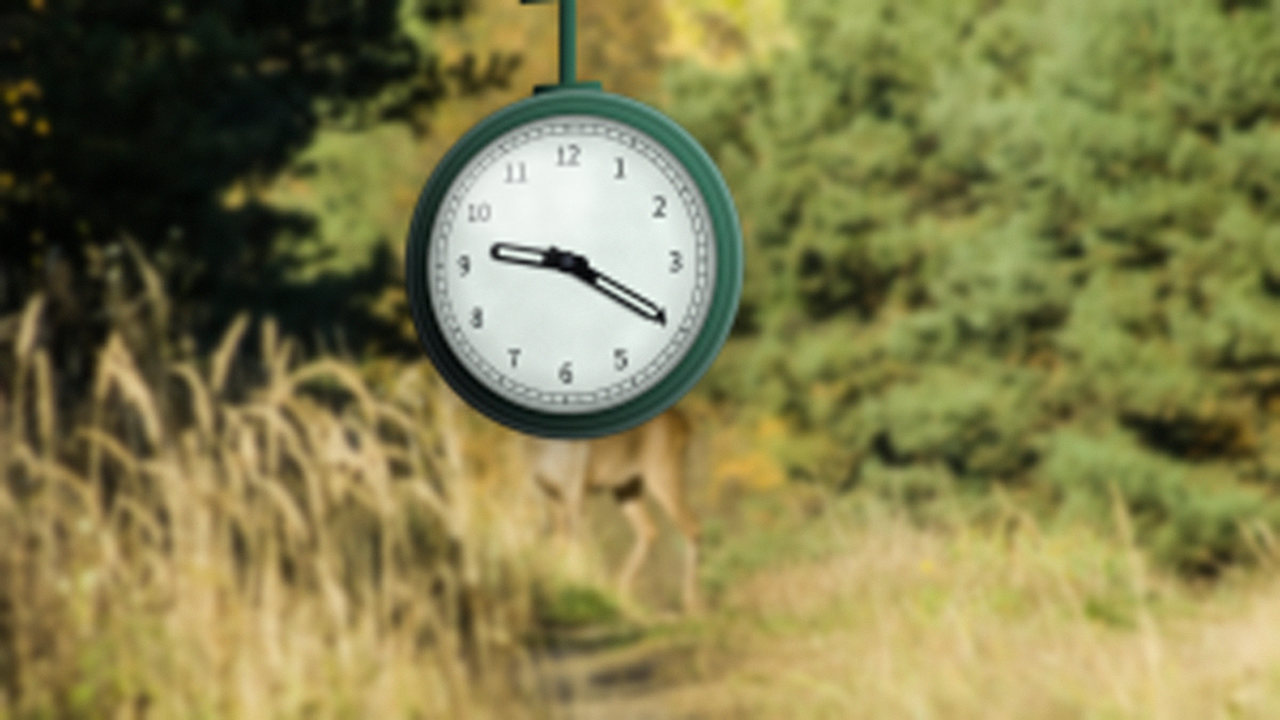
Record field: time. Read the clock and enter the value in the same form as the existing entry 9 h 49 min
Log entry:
9 h 20 min
